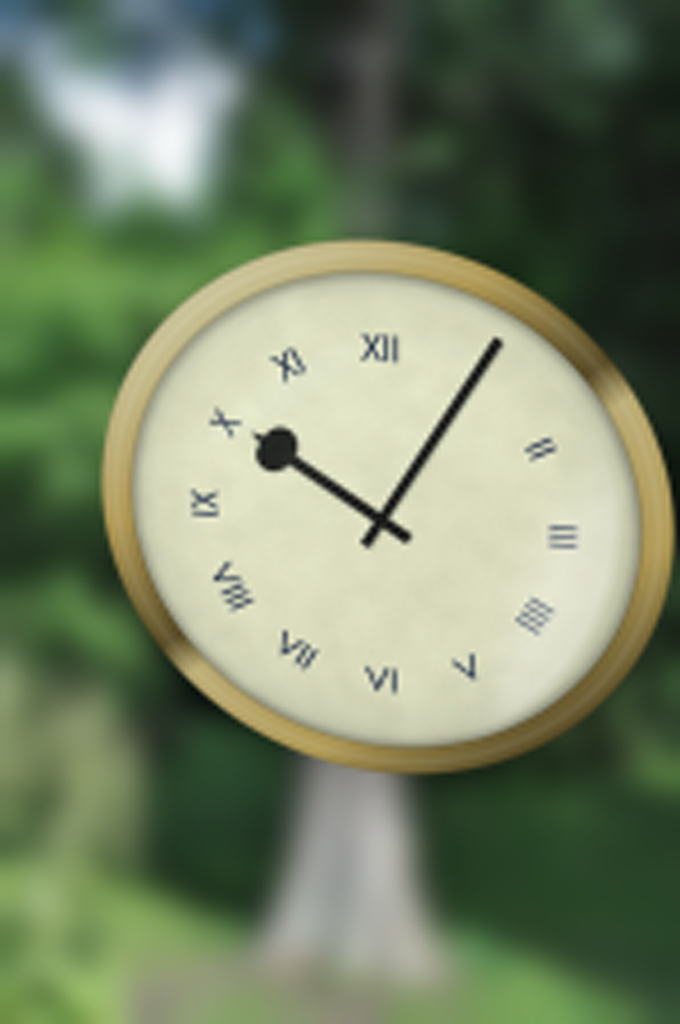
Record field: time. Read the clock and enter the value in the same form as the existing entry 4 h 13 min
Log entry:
10 h 05 min
